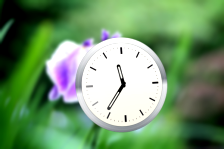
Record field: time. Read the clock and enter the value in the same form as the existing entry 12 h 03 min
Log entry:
11 h 36 min
